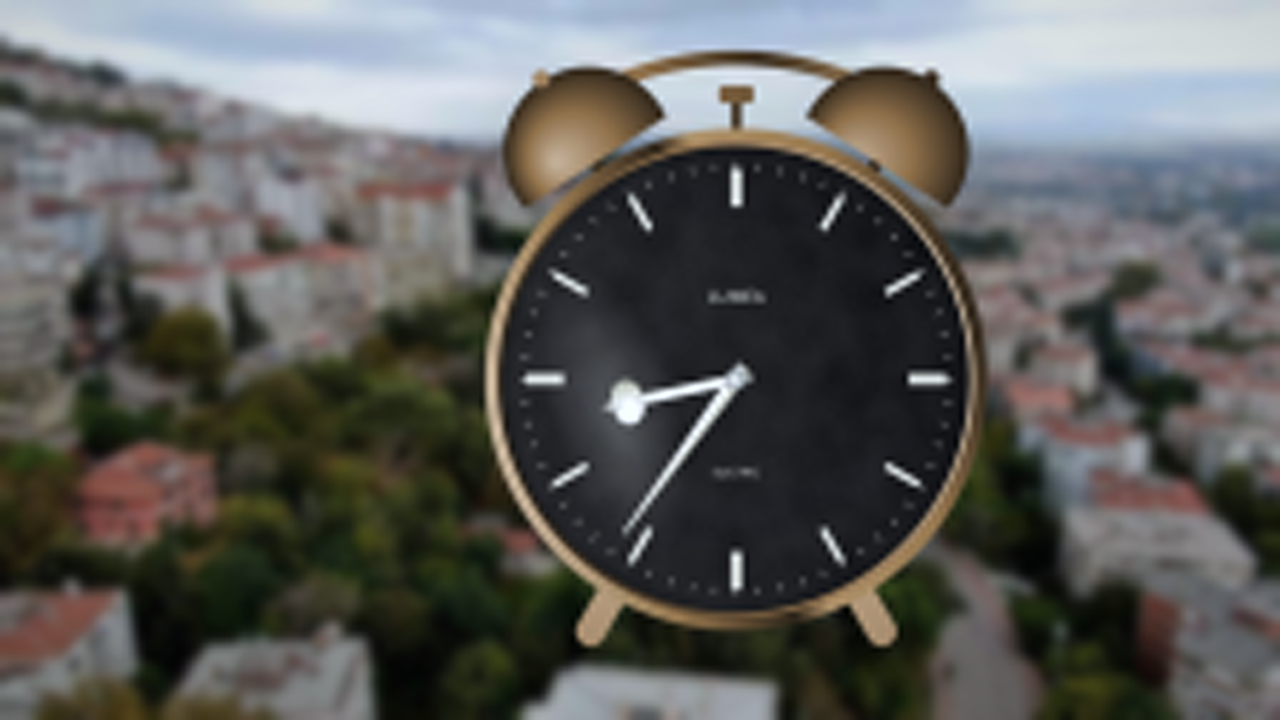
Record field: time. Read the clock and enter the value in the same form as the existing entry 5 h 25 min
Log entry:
8 h 36 min
